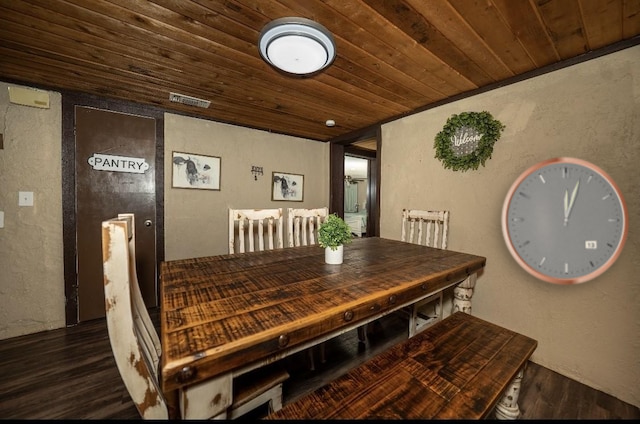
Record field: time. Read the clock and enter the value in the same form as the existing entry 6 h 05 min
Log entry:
12 h 03 min
